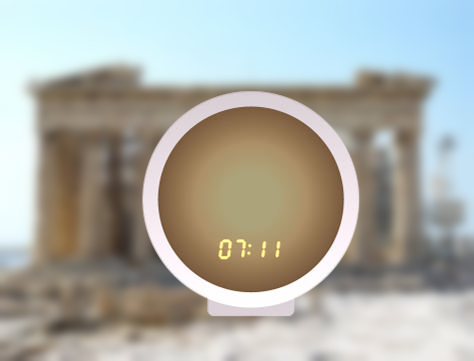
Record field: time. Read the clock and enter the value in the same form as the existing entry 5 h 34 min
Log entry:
7 h 11 min
